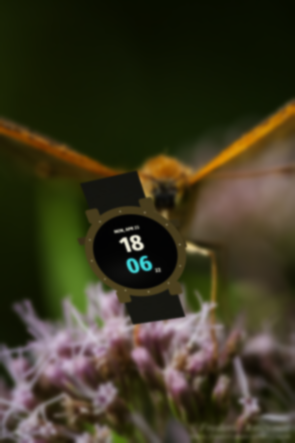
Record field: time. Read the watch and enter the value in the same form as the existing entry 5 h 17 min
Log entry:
18 h 06 min
